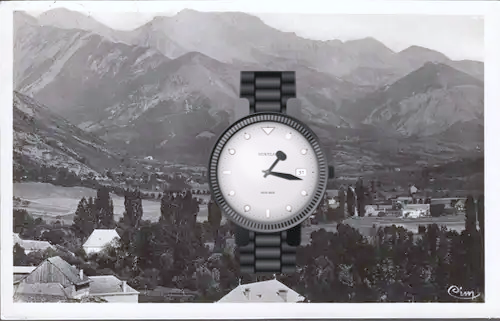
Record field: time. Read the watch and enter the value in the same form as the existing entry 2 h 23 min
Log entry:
1 h 17 min
